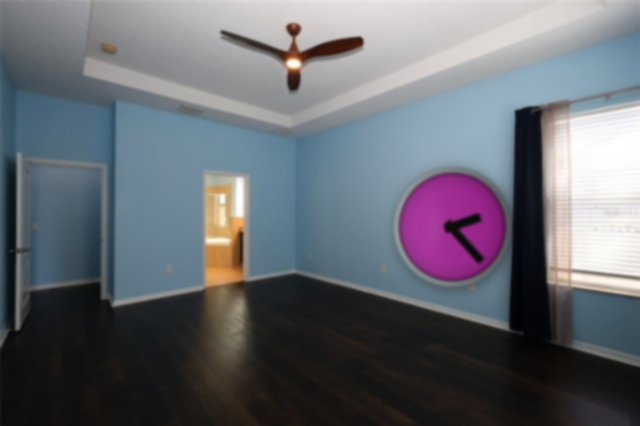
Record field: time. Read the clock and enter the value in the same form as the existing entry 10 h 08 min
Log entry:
2 h 23 min
